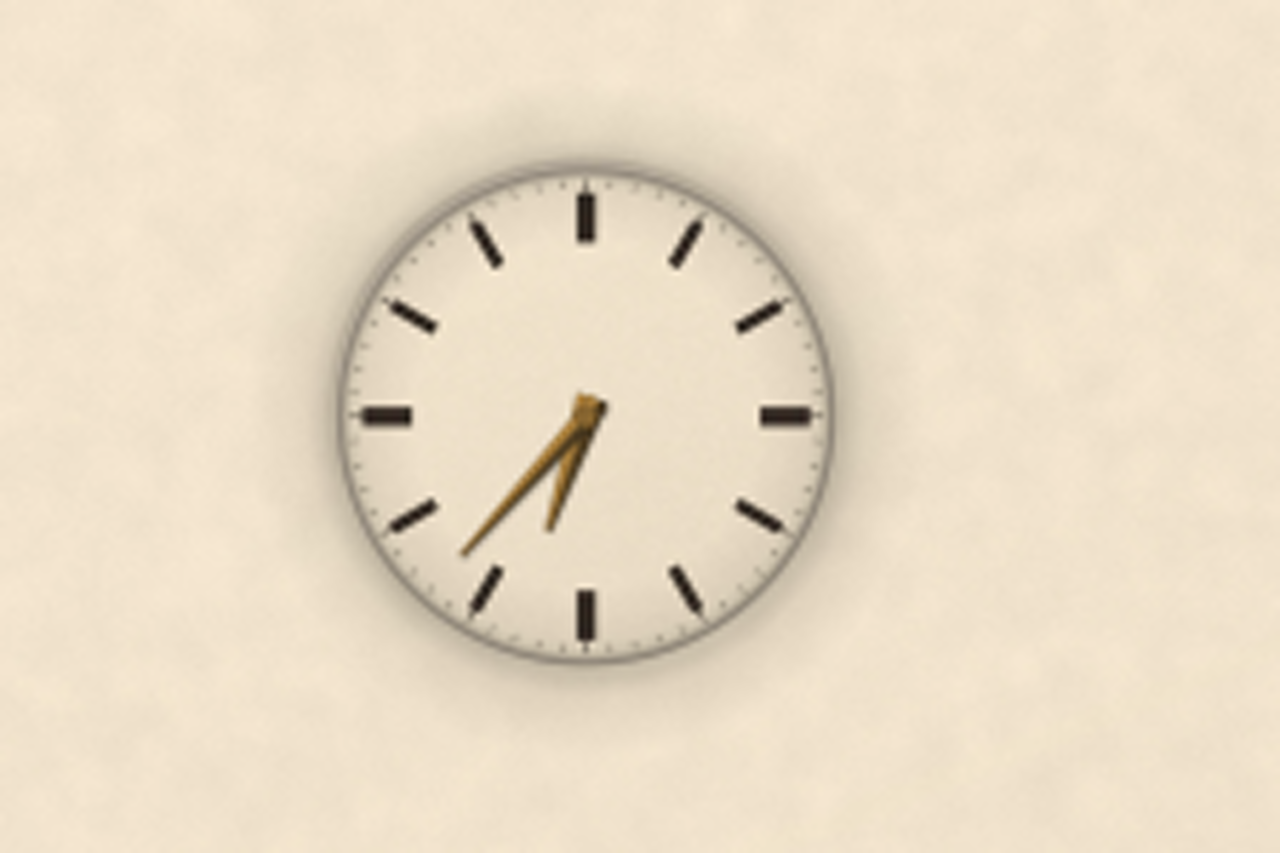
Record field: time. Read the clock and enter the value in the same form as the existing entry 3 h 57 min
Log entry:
6 h 37 min
